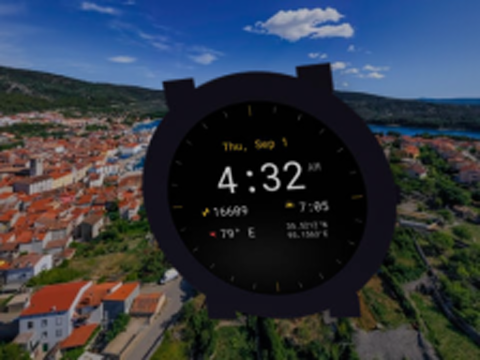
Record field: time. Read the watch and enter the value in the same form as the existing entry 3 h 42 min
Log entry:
4 h 32 min
